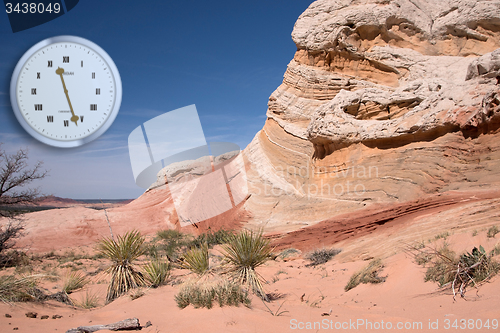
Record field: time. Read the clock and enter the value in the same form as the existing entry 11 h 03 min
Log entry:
11 h 27 min
